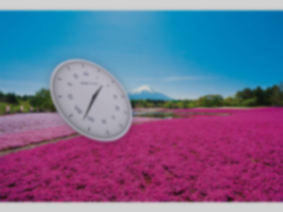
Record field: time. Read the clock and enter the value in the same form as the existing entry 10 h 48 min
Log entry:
1 h 37 min
